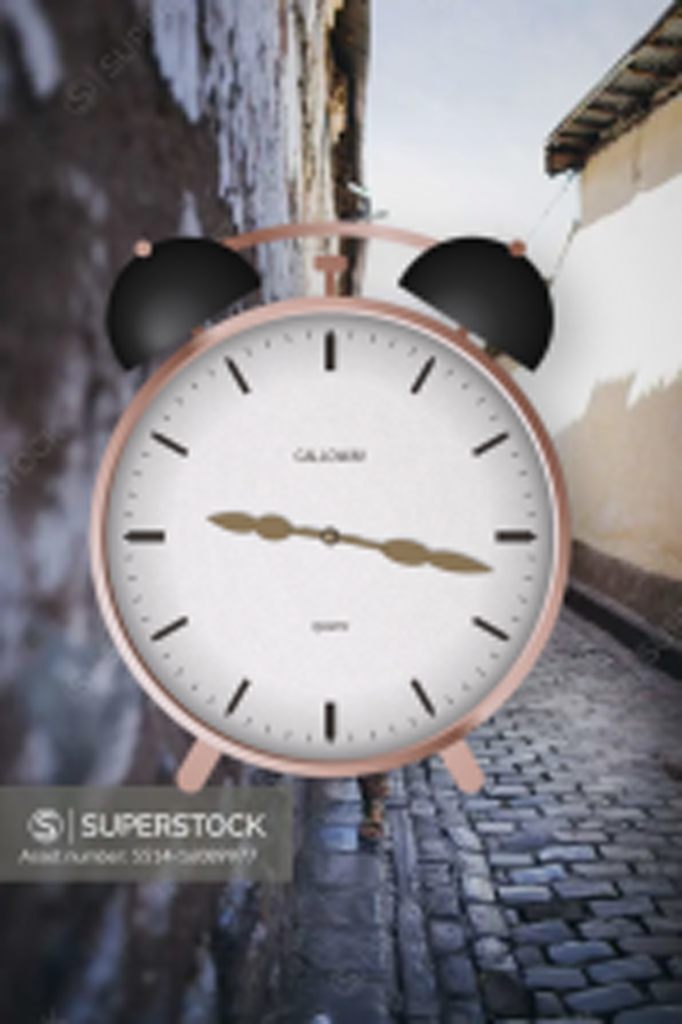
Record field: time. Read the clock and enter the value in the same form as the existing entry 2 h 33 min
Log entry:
9 h 17 min
